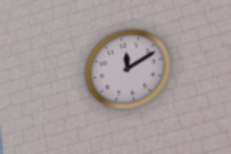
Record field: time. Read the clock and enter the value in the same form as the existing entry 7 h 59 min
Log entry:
12 h 12 min
